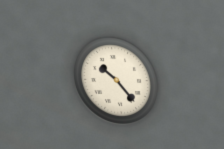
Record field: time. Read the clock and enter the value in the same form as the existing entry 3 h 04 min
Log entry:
10 h 24 min
